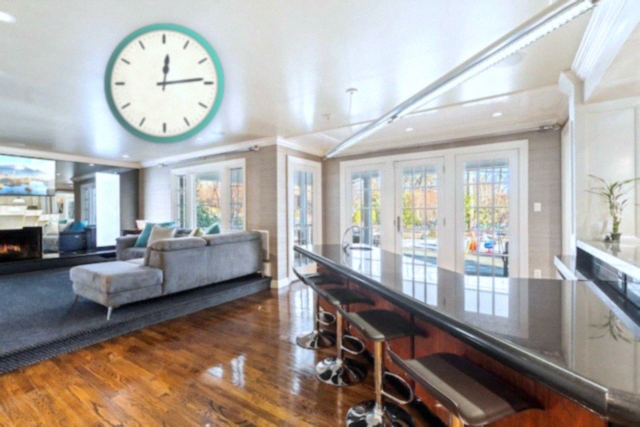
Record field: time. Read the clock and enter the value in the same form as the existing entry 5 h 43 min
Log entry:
12 h 14 min
